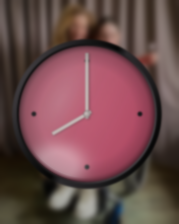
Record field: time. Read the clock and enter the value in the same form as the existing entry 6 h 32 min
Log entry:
8 h 00 min
